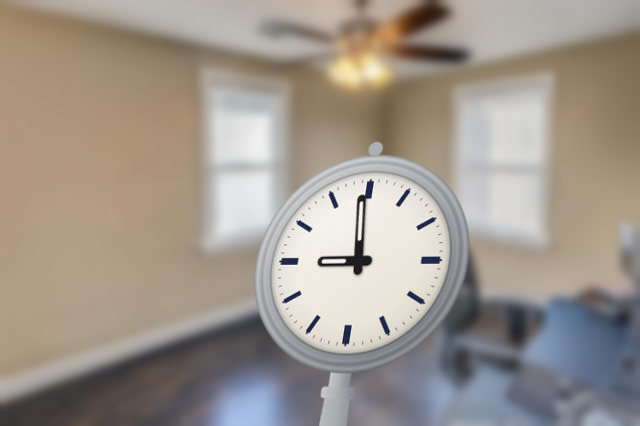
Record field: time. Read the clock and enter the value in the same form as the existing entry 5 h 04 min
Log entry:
8 h 59 min
